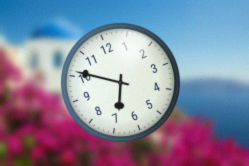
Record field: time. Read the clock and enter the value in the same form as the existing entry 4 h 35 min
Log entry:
6 h 51 min
